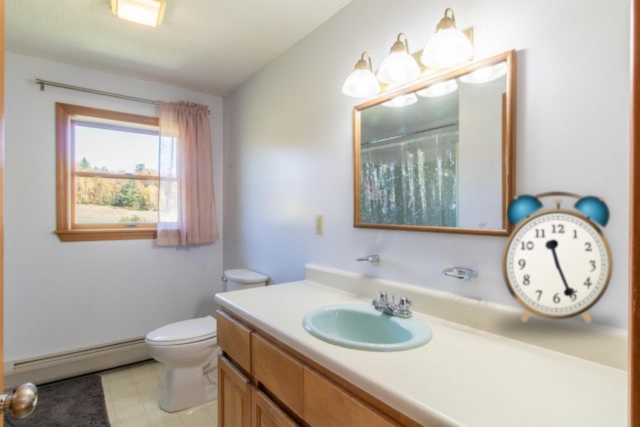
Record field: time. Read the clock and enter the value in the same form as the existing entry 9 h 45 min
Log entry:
11 h 26 min
